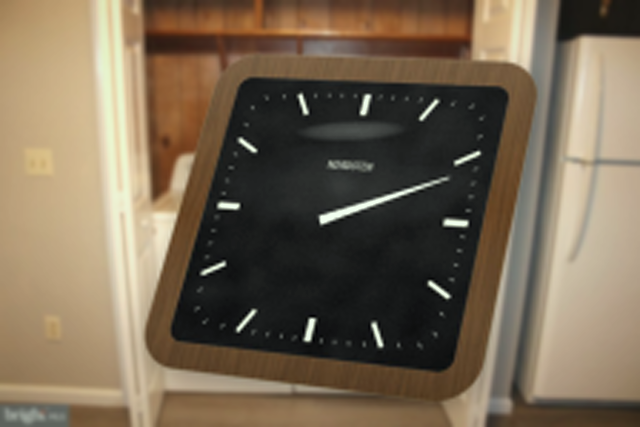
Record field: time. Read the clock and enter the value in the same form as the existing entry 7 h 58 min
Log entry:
2 h 11 min
